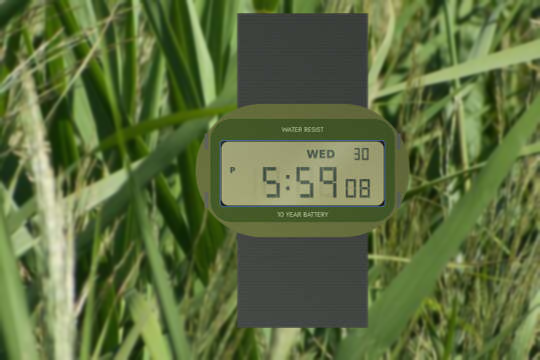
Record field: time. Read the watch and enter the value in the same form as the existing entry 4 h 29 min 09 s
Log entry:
5 h 59 min 08 s
